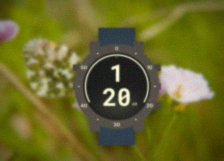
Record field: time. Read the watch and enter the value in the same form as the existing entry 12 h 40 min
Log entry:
1 h 20 min
